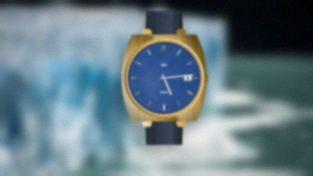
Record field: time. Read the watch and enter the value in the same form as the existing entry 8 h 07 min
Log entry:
5 h 14 min
